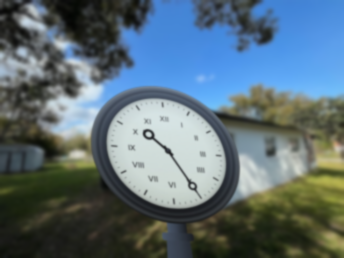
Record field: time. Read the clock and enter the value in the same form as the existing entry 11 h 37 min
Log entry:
10 h 25 min
